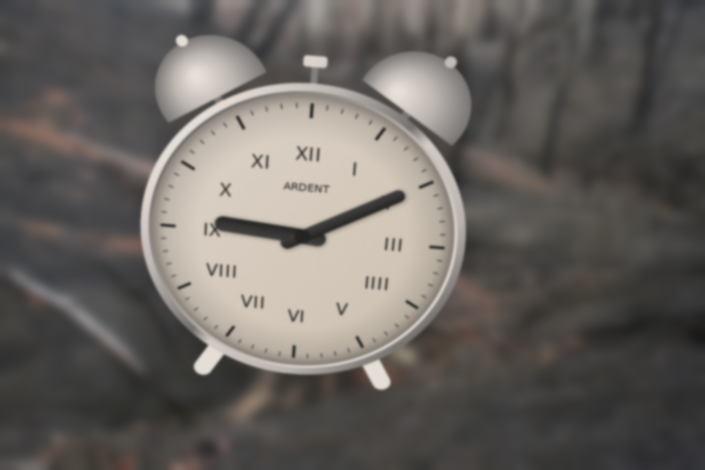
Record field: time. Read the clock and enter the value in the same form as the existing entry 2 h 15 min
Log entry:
9 h 10 min
